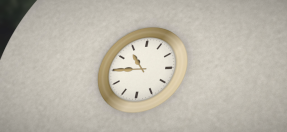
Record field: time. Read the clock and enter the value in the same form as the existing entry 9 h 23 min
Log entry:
10 h 45 min
